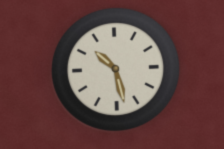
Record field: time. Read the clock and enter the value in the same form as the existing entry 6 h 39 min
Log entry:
10 h 28 min
